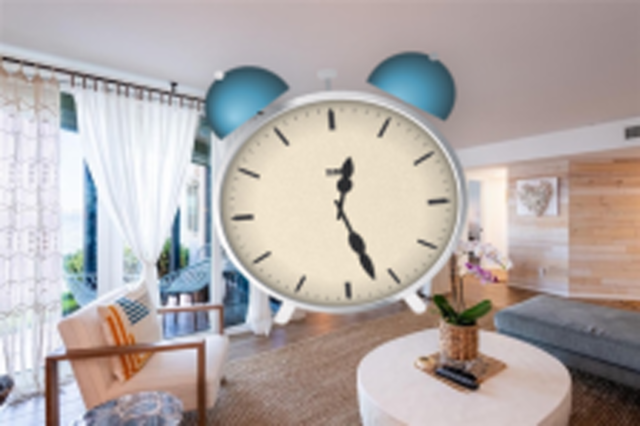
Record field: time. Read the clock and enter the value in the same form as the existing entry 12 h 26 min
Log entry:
12 h 27 min
